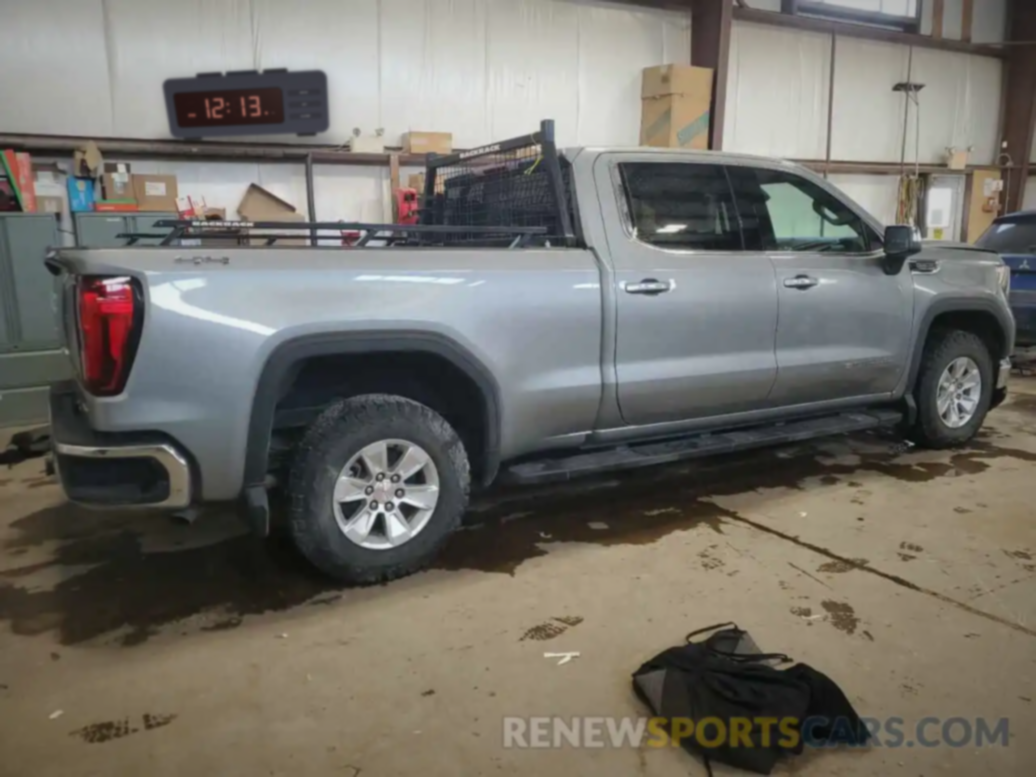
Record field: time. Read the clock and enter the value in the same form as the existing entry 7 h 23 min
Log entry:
12 h 13 min
